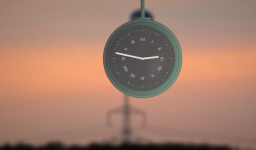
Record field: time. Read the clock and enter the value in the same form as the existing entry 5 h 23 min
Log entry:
2 h 47 min
